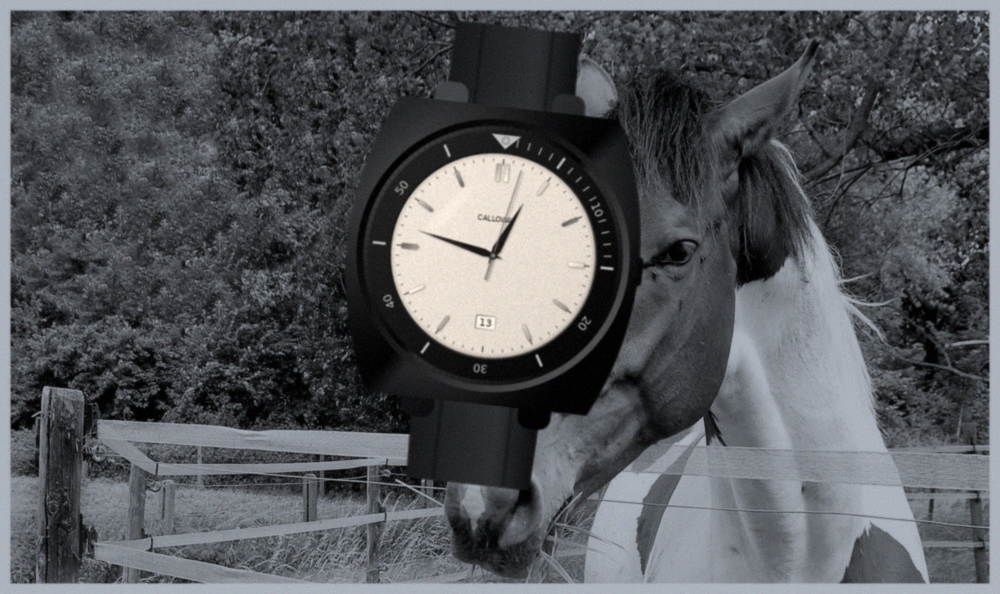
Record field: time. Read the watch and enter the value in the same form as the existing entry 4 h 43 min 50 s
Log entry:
12 h 47 min 02 s
